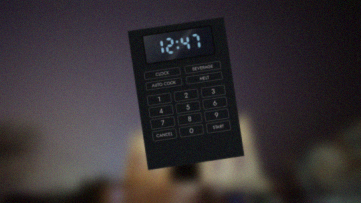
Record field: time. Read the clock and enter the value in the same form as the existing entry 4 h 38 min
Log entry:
12 h 47 min
